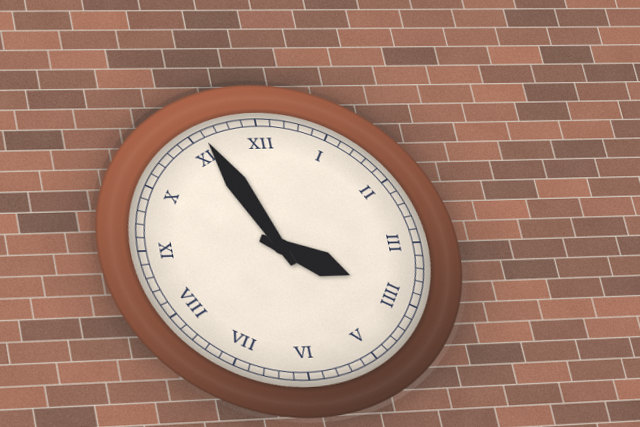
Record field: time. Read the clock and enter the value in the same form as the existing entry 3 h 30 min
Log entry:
3 h 56 min
